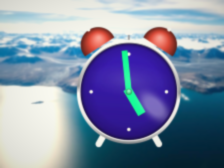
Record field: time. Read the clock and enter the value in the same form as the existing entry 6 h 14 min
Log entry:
4 h 59 min
